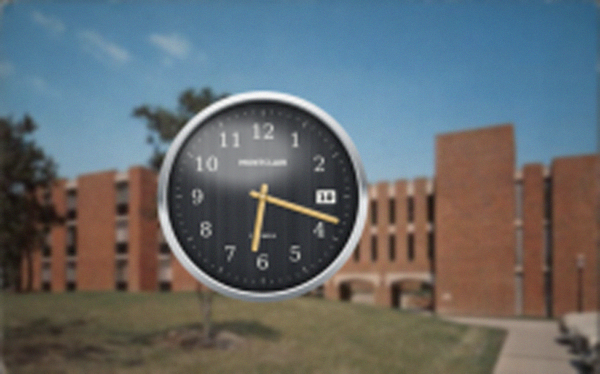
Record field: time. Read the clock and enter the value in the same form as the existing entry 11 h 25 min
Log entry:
6 h 18 min
